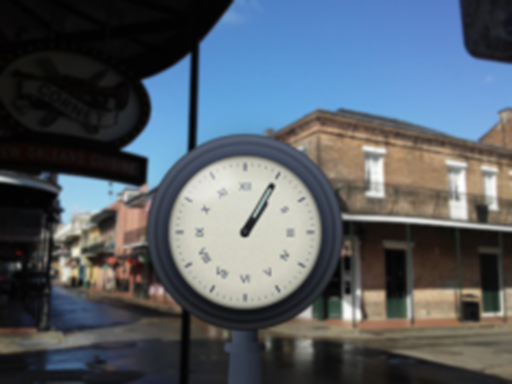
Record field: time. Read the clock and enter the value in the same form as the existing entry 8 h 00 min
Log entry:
1 h 05 min
